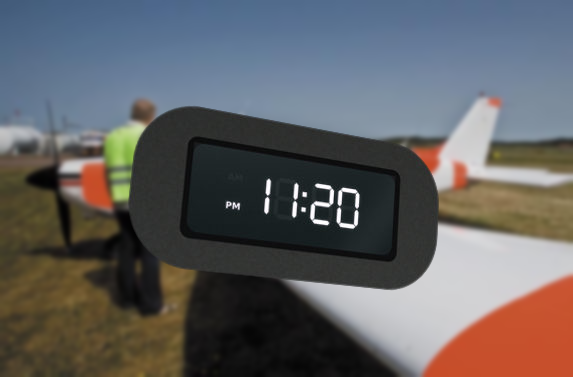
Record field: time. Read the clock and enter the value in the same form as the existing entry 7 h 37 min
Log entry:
11 h 20 min
